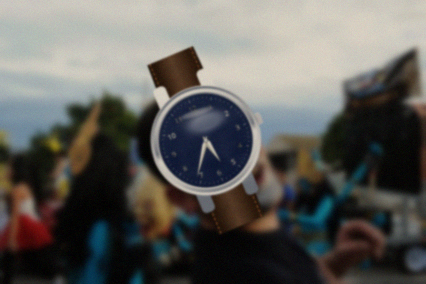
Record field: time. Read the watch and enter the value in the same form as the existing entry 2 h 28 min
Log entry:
5 h 36 min
